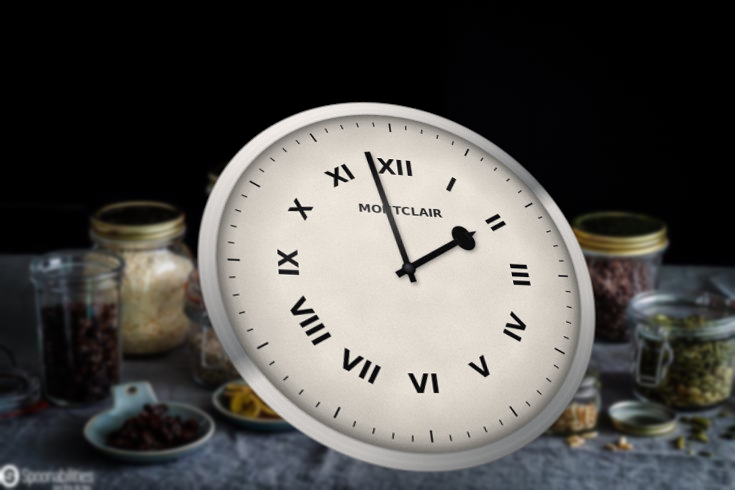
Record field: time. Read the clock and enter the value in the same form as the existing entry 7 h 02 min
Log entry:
1 h 58 min
